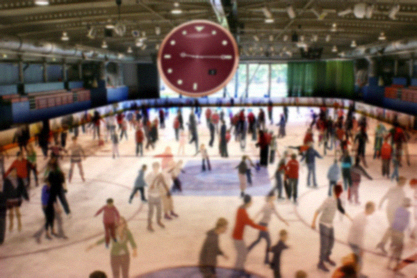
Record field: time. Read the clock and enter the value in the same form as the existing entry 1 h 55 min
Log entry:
9 h 15 min
